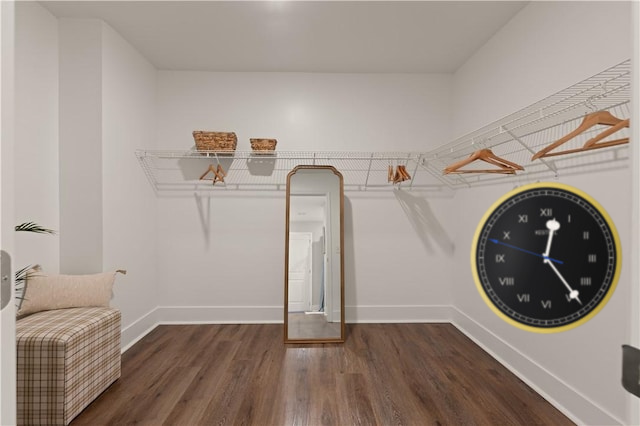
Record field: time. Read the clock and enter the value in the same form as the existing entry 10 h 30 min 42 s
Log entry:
12 h 23 min 48 s
